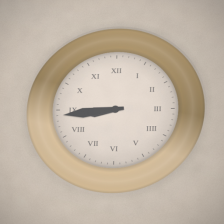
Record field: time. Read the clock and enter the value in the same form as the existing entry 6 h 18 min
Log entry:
8 h 44 min
